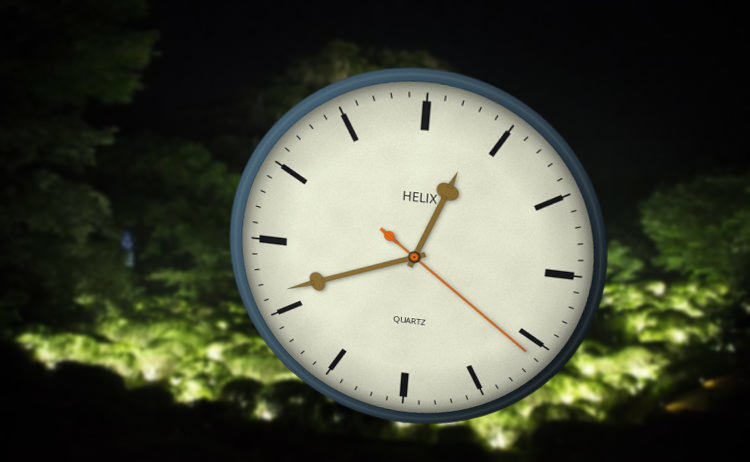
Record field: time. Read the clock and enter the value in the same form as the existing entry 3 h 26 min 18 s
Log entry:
12 h 41 min 21 s
